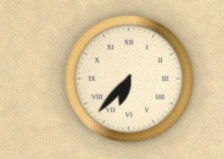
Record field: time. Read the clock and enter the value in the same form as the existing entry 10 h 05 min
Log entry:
6 h 37 min
